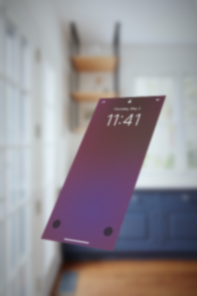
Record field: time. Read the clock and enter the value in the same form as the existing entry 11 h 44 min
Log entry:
11 h 41 min
